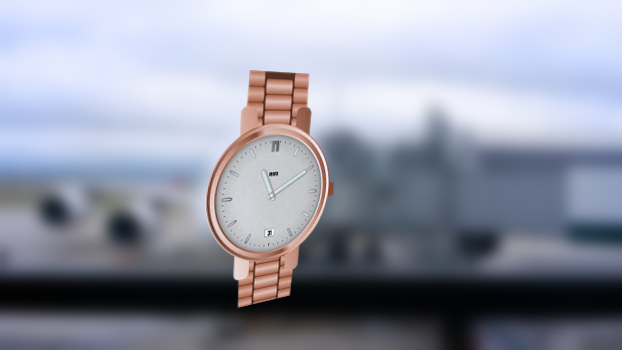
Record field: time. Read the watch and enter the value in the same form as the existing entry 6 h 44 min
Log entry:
11 h 10 min
